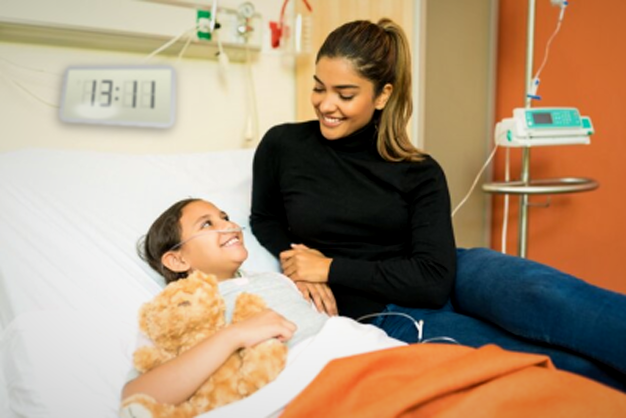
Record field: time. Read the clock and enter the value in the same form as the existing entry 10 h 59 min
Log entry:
13 h 11 min
